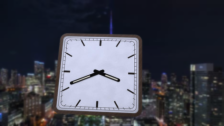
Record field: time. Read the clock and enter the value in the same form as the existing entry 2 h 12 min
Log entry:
3 h 41 min
